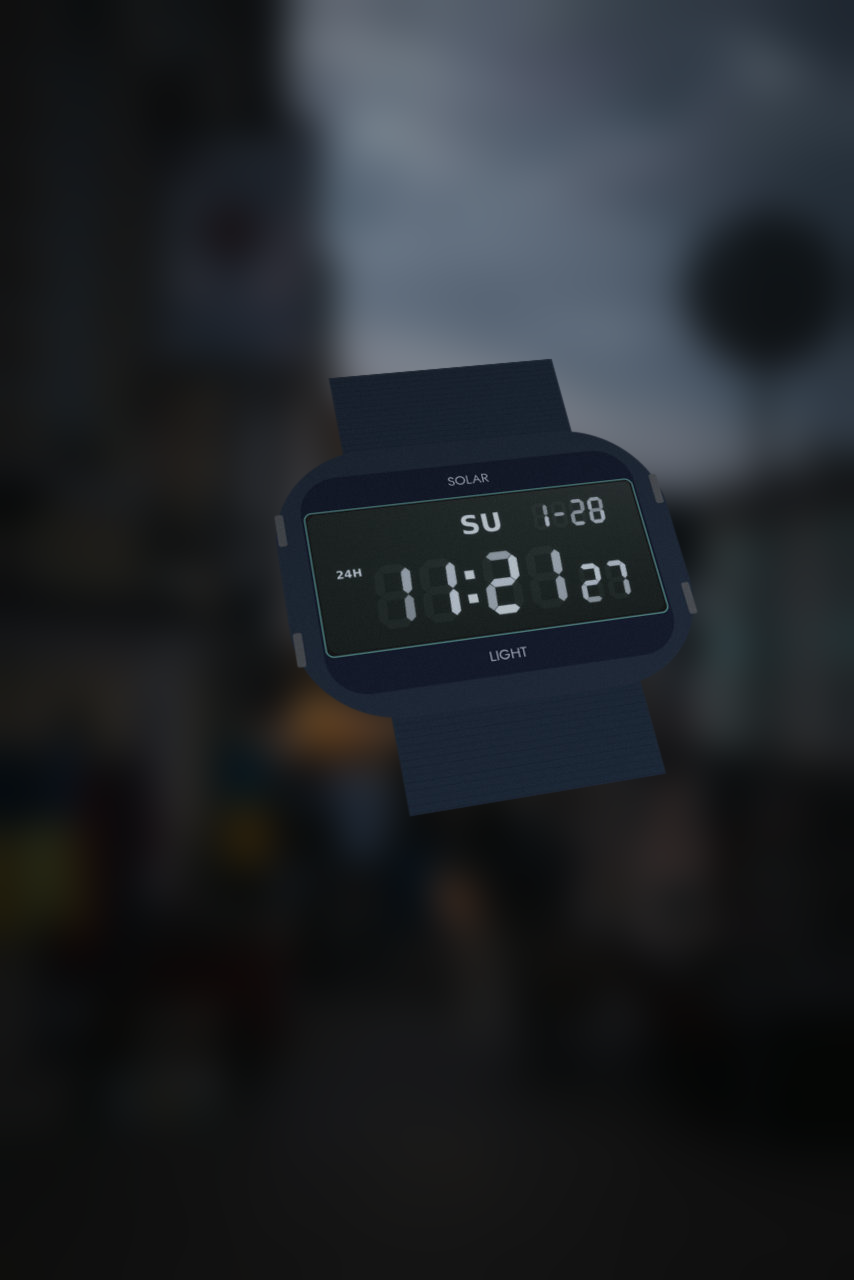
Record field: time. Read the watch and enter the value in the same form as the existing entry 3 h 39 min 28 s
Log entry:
11 h 21 min 27 s
